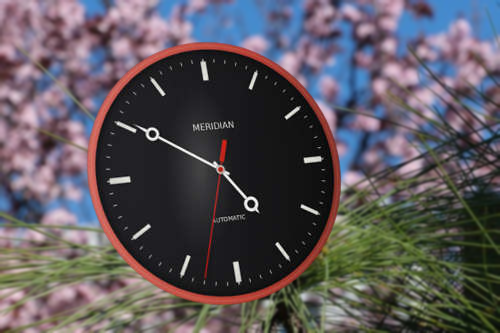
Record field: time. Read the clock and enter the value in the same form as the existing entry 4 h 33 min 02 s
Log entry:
4 h 50 min 33 s
